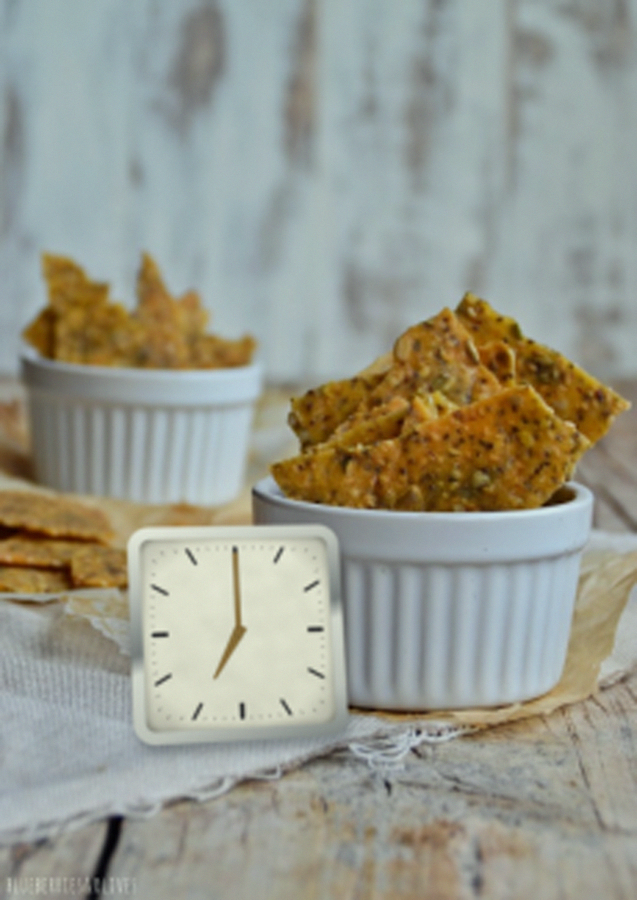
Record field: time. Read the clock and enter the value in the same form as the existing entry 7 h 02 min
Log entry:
7 h 00 min
